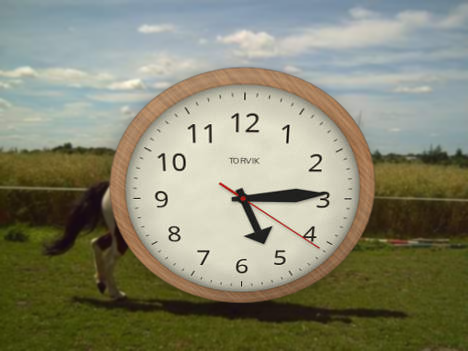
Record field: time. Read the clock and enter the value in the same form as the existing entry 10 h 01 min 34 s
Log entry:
5 h 14 min 21 s
